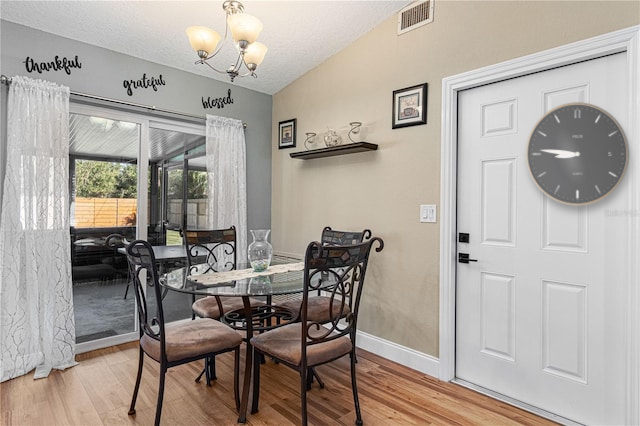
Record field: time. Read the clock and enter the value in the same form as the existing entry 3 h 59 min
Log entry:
8 h 46 min
